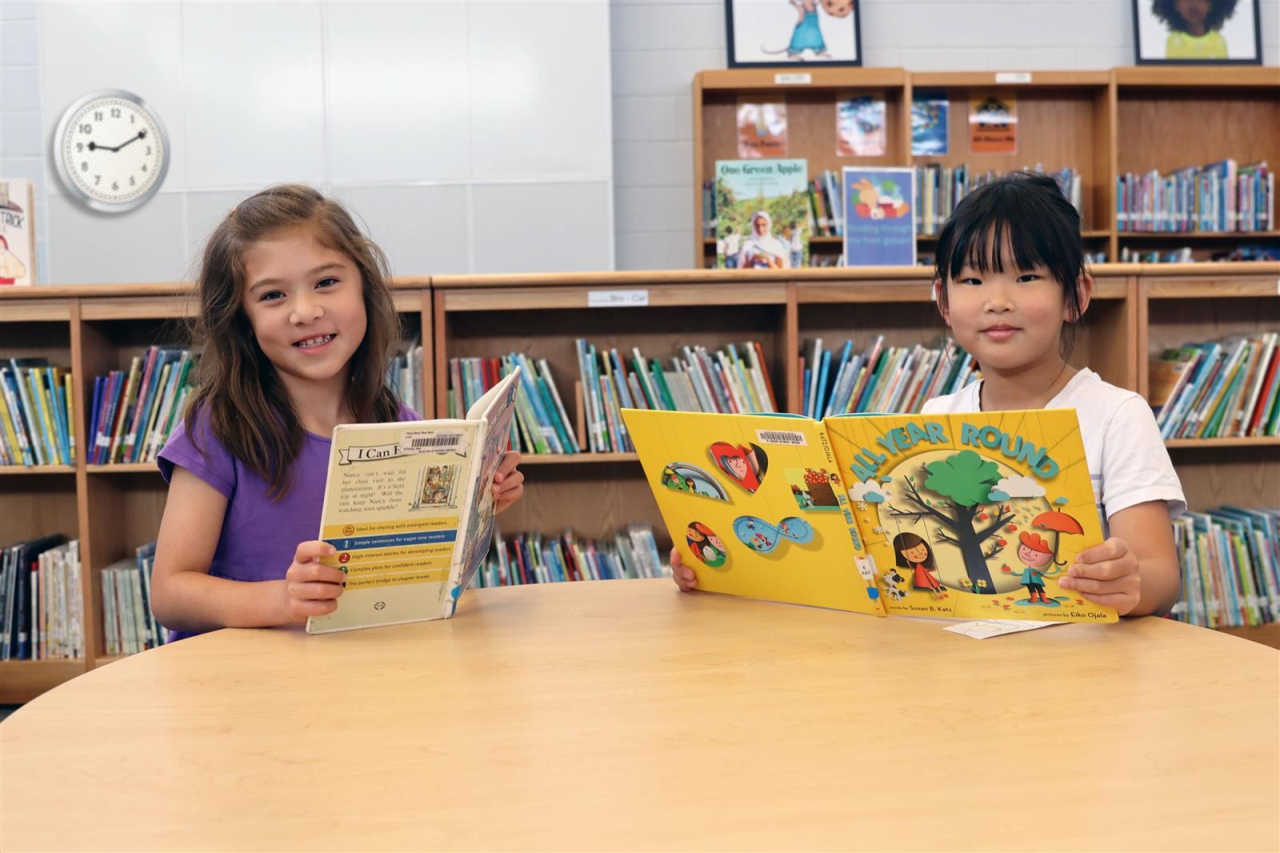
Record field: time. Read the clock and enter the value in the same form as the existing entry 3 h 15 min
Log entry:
9 h 10 min
